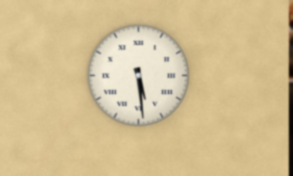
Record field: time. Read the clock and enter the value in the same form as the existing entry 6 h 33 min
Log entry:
5 h 29 min
